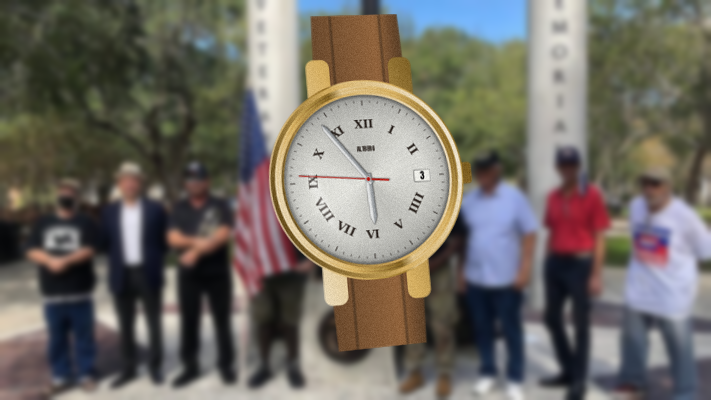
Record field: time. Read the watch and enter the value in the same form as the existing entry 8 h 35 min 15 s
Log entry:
5 h 53 min 46 s
